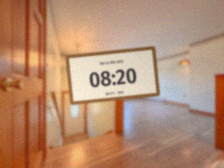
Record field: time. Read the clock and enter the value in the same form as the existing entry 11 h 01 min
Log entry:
8 h 20 min
